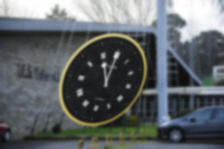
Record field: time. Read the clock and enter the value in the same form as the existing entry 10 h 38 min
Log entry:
11 h 00 min
